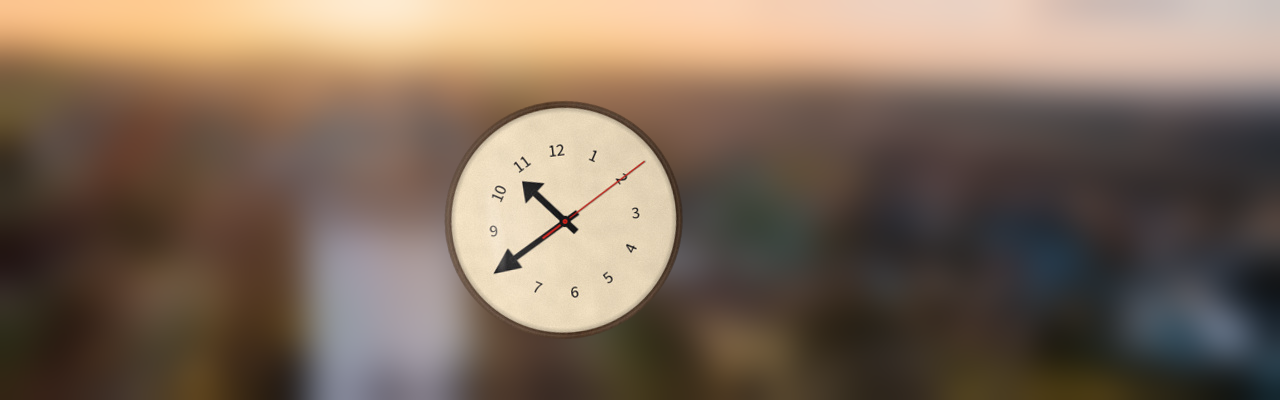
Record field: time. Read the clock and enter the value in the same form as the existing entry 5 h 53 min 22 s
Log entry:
10 h 40 min 10 s
